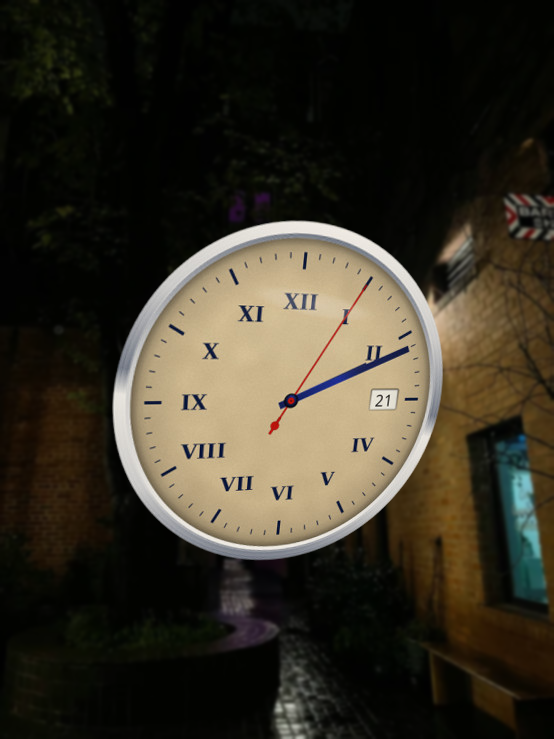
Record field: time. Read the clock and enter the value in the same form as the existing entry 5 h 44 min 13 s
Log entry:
2 h 11 min 05 s
